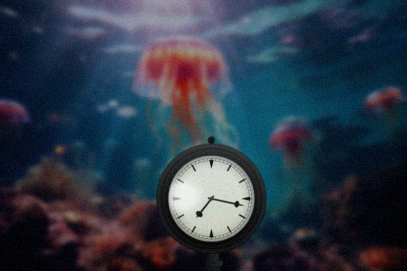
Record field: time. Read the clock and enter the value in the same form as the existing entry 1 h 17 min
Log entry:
7 h 17 min
